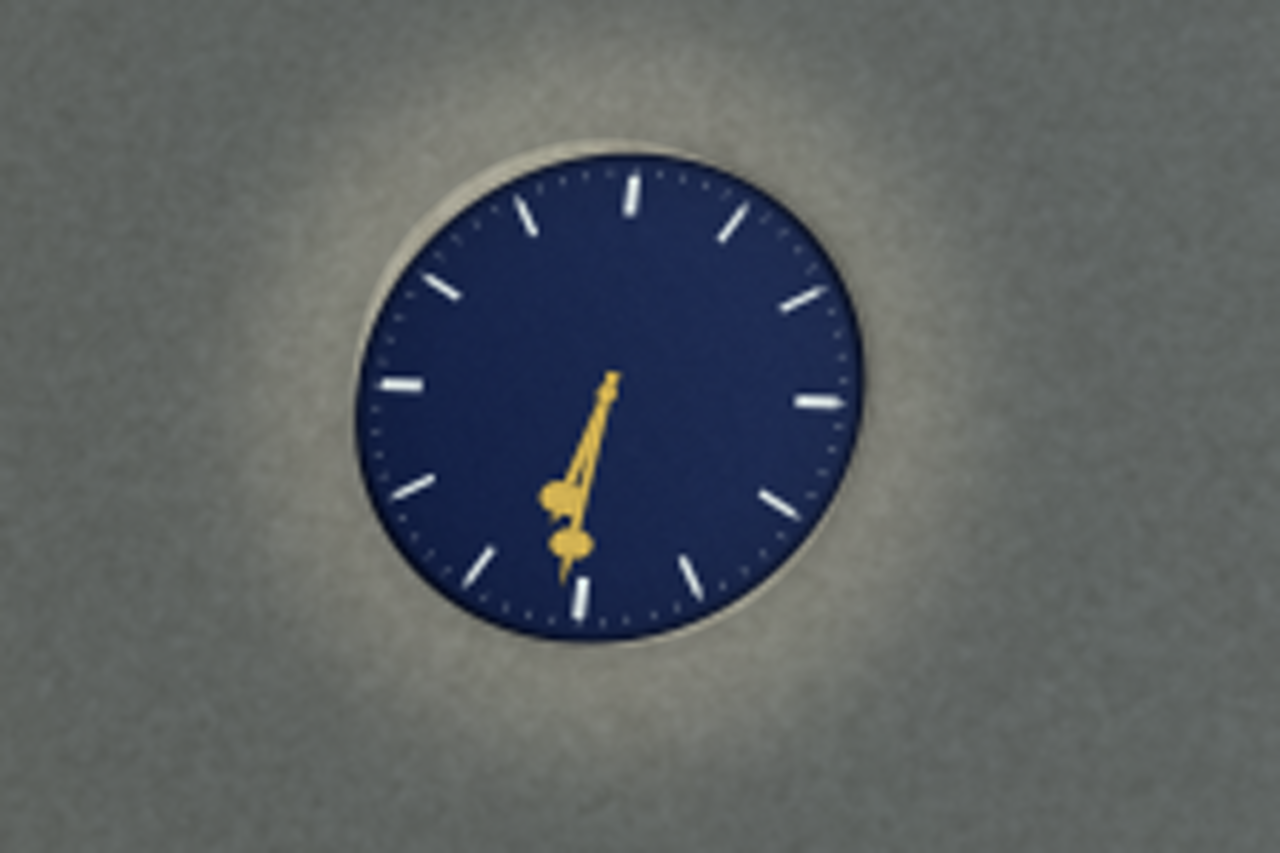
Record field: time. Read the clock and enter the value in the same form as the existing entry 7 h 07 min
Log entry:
6 h 31 min
